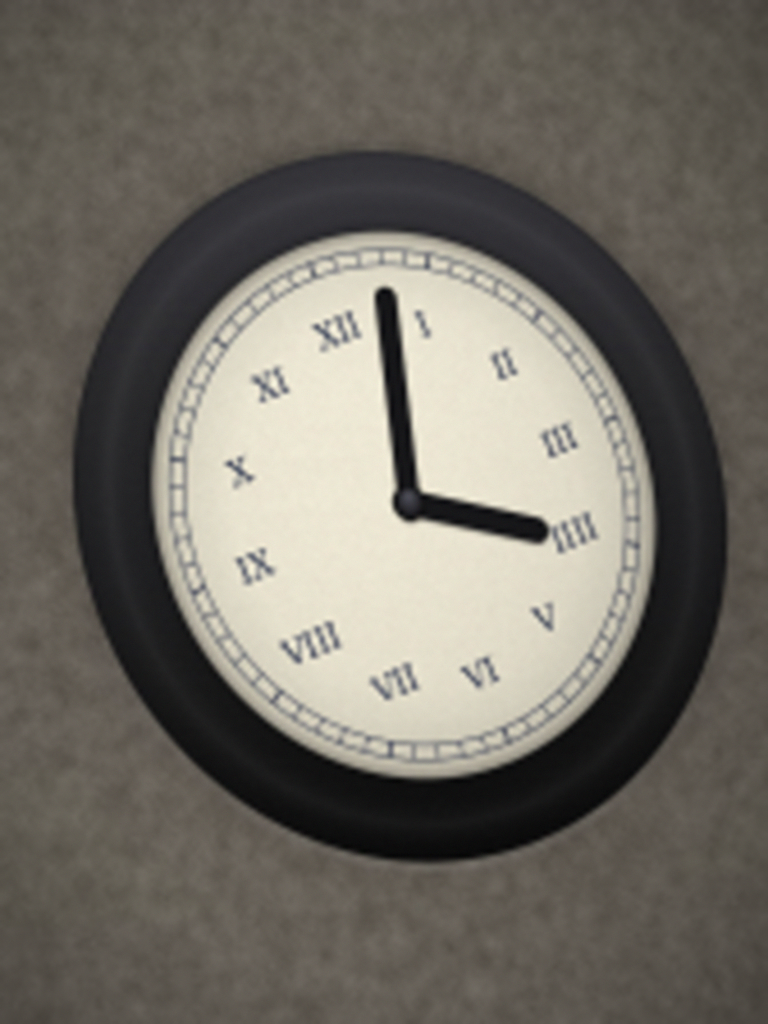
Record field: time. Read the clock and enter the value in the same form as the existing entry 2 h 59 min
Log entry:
4 h 03 min
